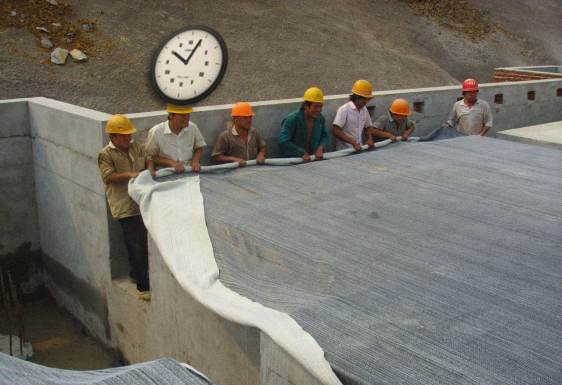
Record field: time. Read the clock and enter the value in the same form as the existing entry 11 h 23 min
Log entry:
10 h 04 min
